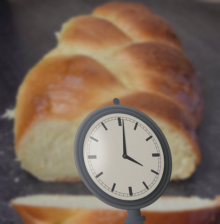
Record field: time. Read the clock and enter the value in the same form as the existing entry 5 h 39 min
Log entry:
4 h 01 min
